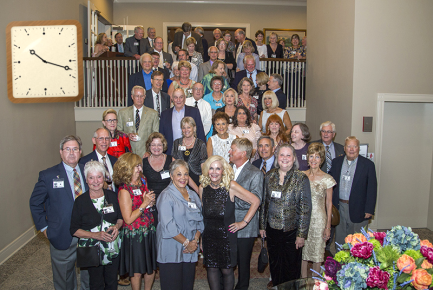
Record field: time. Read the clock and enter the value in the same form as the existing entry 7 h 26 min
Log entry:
10 h 18 min
